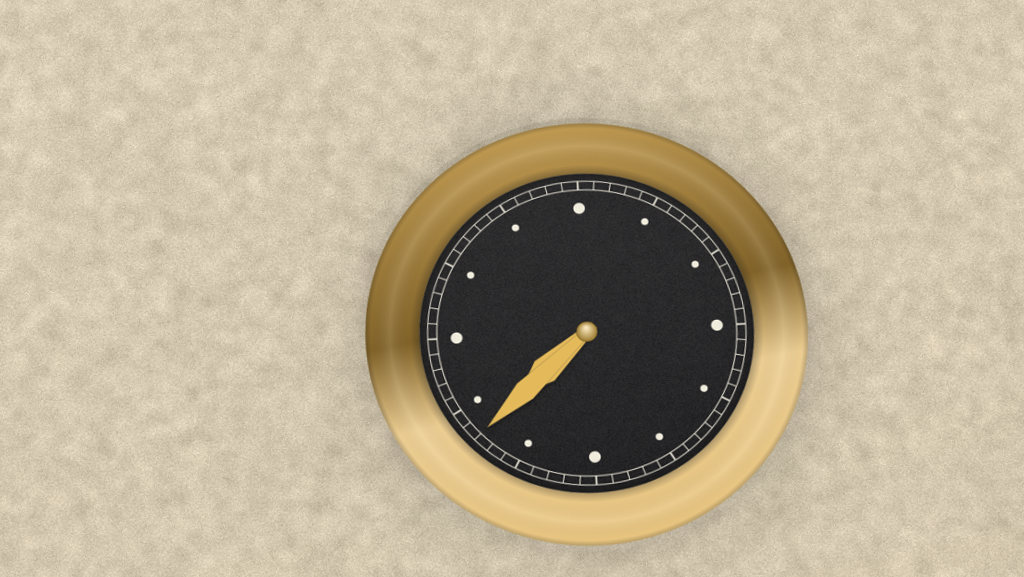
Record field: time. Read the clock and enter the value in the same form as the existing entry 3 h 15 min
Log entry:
7 h 38 min
